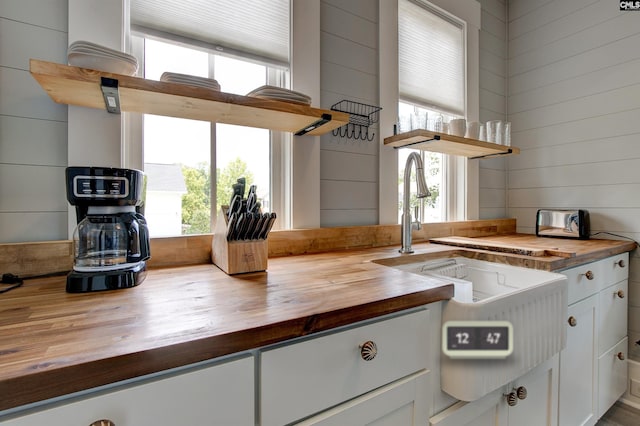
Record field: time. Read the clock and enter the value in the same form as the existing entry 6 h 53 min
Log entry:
12 h 47 min
